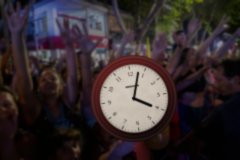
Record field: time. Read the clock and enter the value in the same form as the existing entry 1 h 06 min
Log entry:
4 h 03 min
